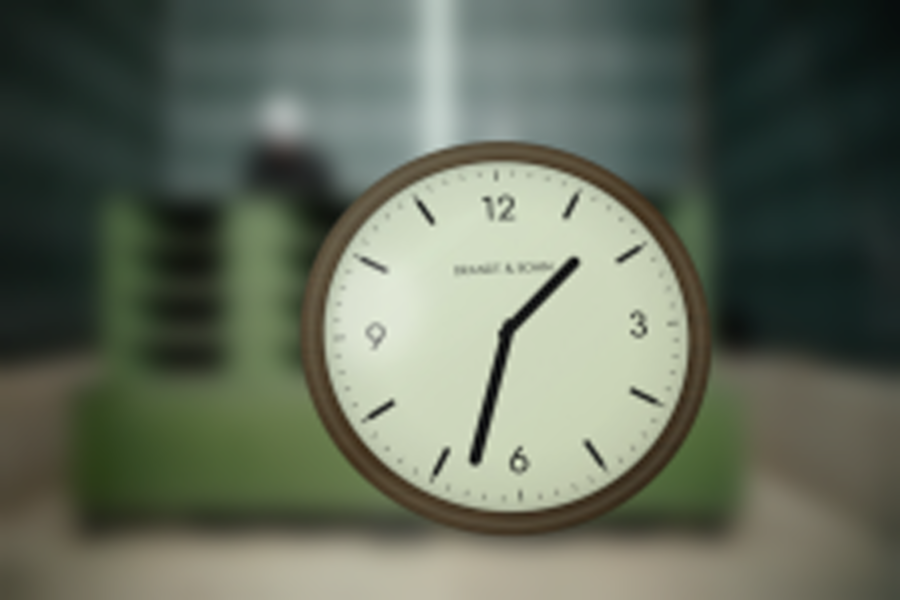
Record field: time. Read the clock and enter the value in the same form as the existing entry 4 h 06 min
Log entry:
1 h 33 min
